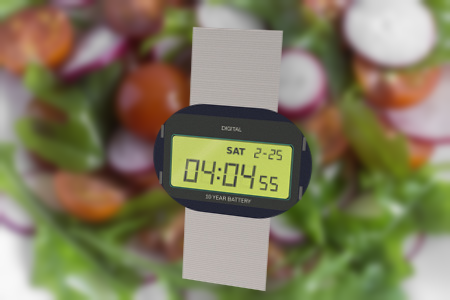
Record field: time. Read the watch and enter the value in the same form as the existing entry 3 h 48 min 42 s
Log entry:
4 h 04 min 55 s
